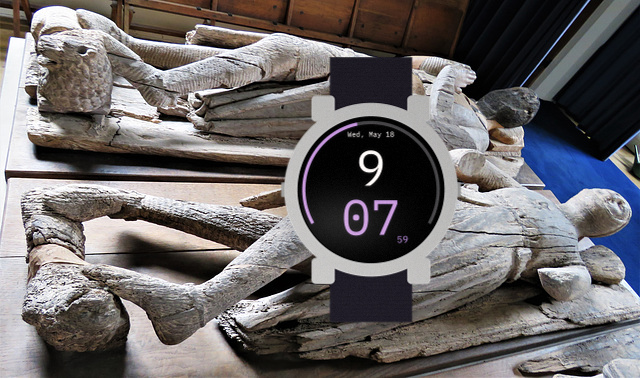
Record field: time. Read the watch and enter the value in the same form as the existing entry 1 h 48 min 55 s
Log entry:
9 h 07 min 59 s
